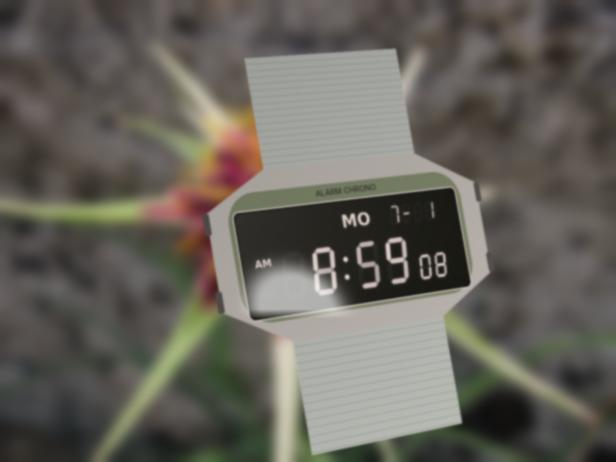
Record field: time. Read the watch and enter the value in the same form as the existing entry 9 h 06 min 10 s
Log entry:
8 h 59 min 08 s
